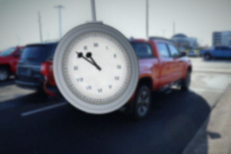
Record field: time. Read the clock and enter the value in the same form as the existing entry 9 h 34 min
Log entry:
10 h 51 min
